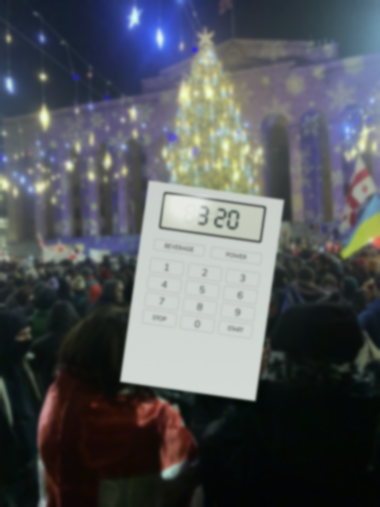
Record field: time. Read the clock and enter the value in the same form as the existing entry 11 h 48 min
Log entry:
3 h 20 min
